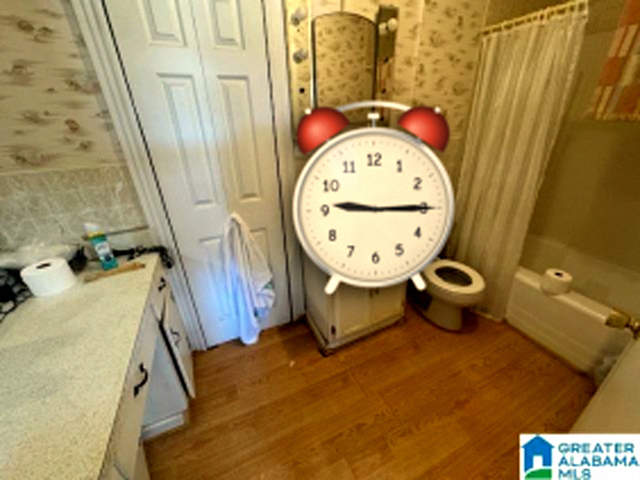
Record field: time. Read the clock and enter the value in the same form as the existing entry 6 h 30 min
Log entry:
9 h 15 min
